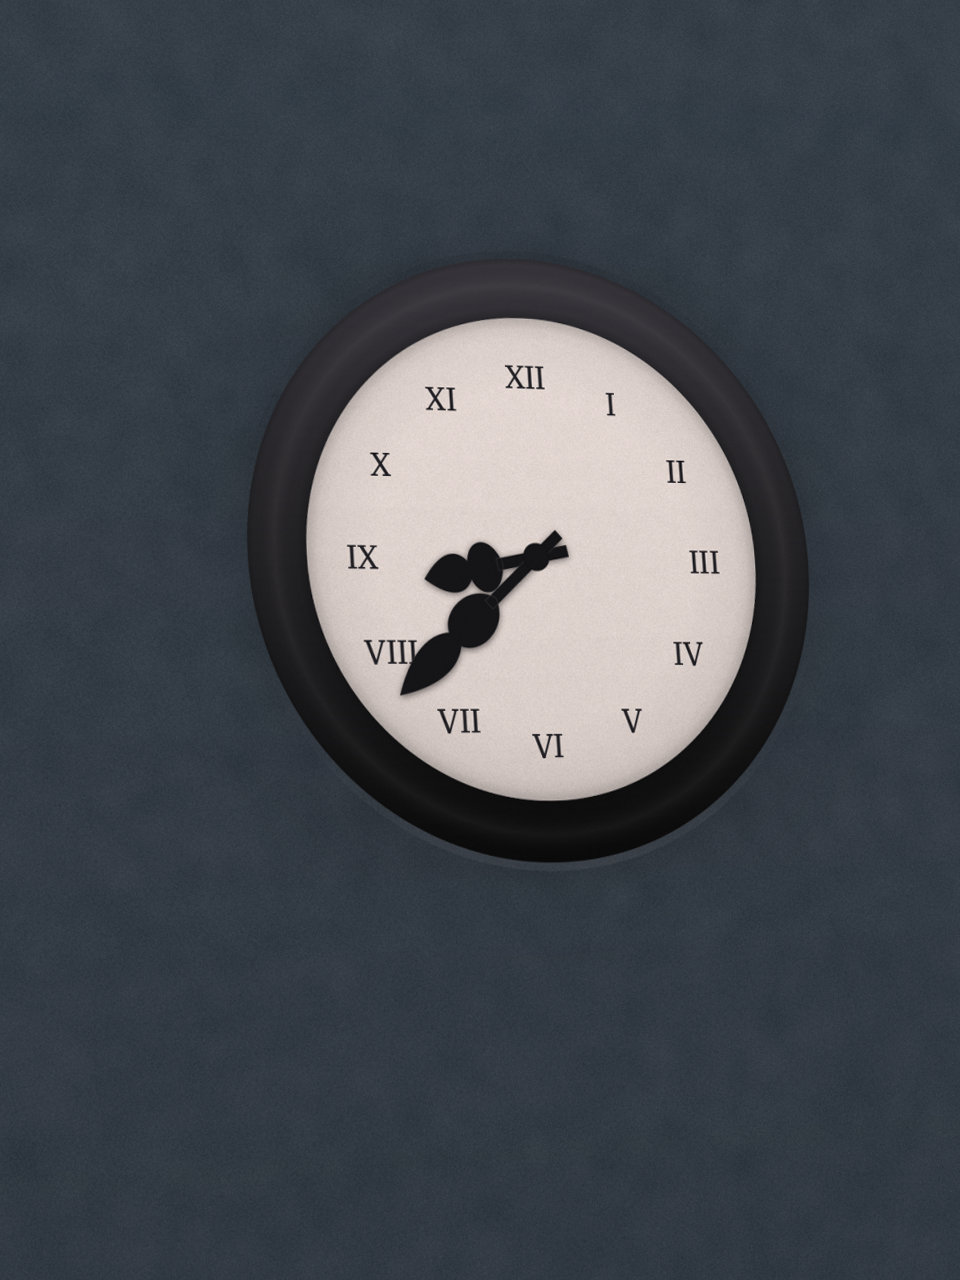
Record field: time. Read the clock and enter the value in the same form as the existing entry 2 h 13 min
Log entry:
8 h 38 min
